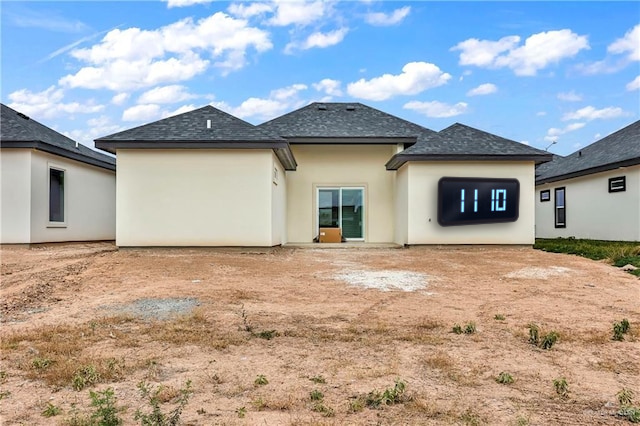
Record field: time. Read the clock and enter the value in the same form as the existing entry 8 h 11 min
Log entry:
11 h 10 min
